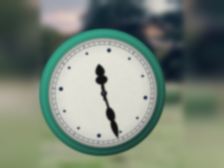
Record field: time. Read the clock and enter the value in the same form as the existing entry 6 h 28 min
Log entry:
11 h 26 min
